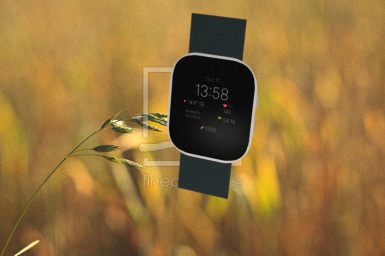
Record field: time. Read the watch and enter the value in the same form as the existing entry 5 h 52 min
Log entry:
13 h 58 min
